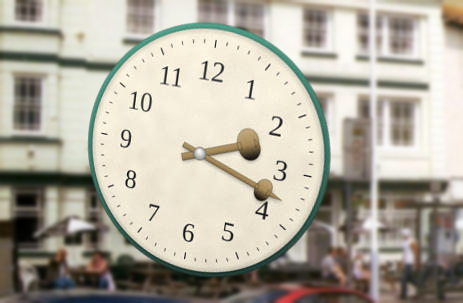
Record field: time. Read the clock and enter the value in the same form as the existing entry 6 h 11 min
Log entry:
2 h 18 min
